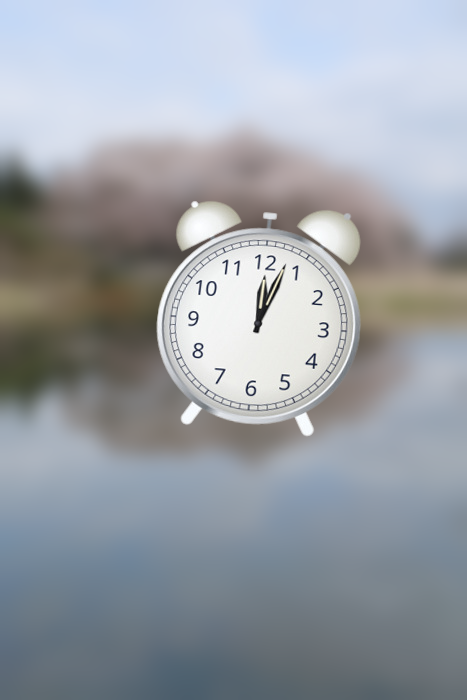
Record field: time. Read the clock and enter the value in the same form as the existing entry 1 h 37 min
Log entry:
12 h 03 min
